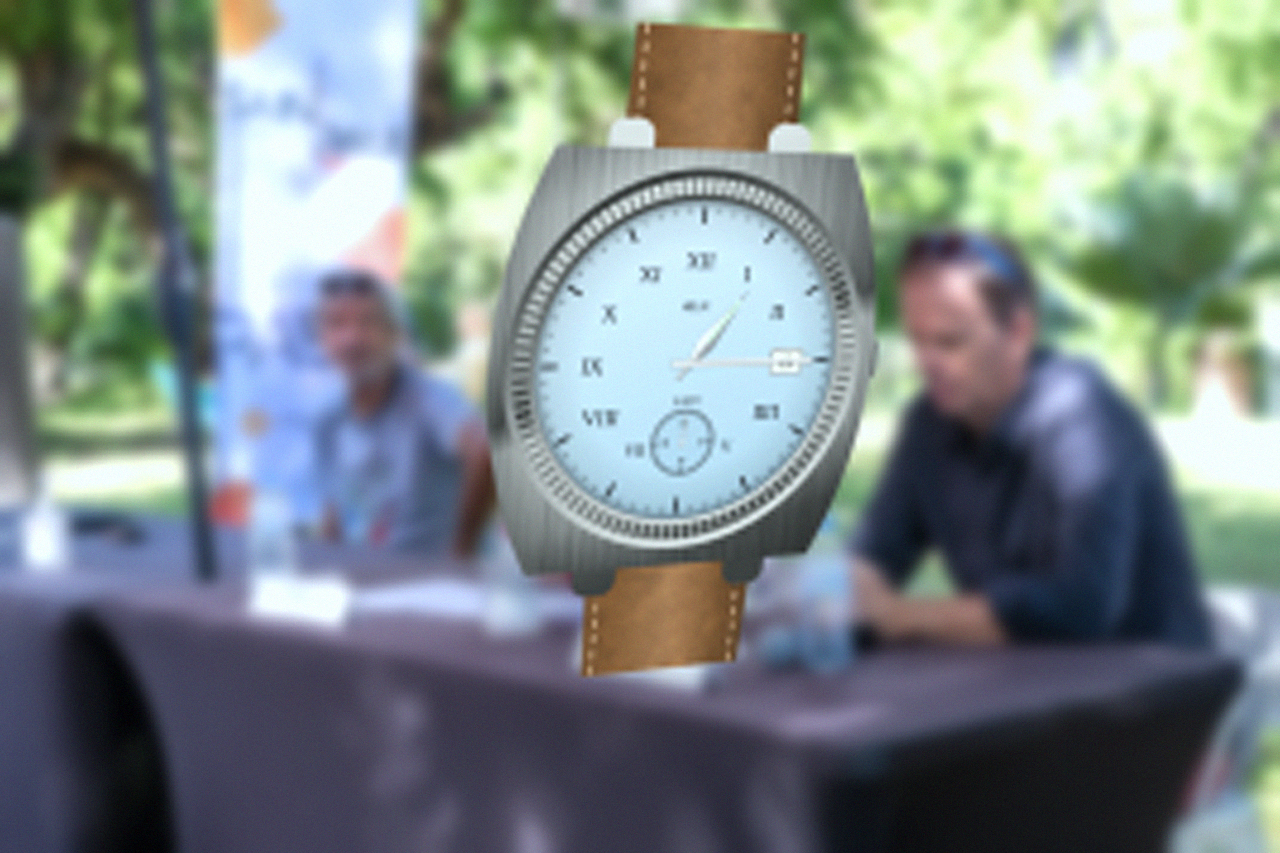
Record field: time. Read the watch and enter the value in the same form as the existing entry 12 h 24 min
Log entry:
1 h 15 min
